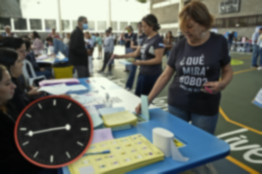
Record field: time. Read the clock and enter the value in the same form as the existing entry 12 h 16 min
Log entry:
2 h 43 min
